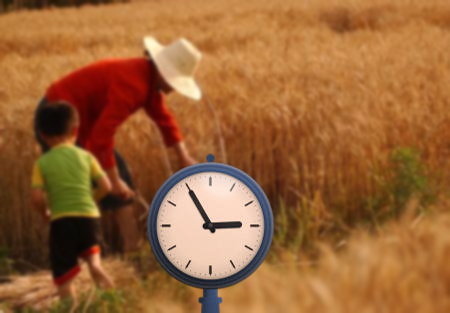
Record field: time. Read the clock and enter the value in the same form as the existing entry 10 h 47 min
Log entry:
2 h 55 min
